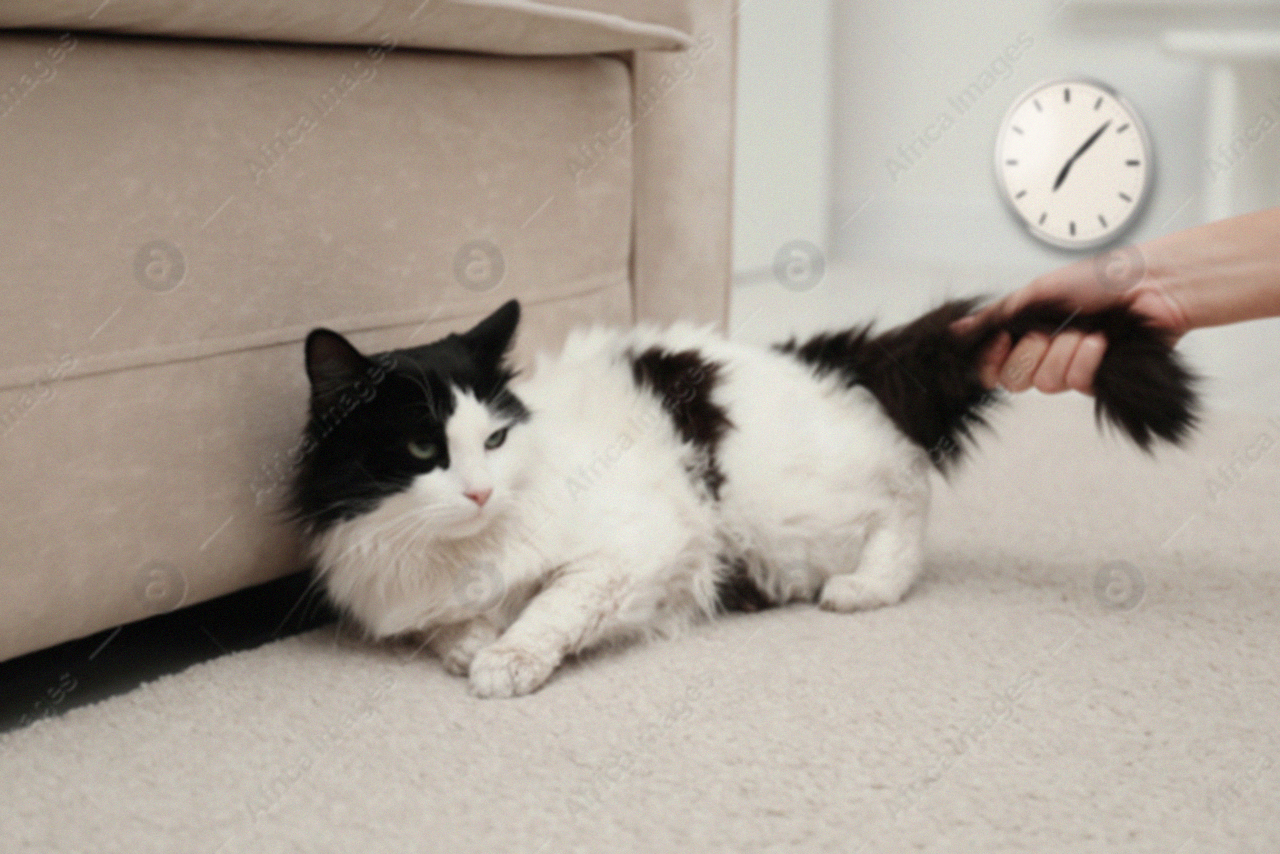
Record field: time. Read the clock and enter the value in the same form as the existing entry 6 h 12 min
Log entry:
7 h 08 min
